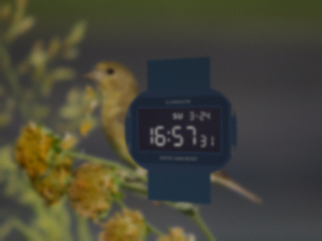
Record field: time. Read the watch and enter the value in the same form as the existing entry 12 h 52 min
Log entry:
16 h 57 min
